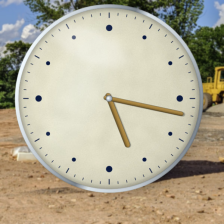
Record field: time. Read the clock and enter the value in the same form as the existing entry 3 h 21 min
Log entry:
5 h 17 min
